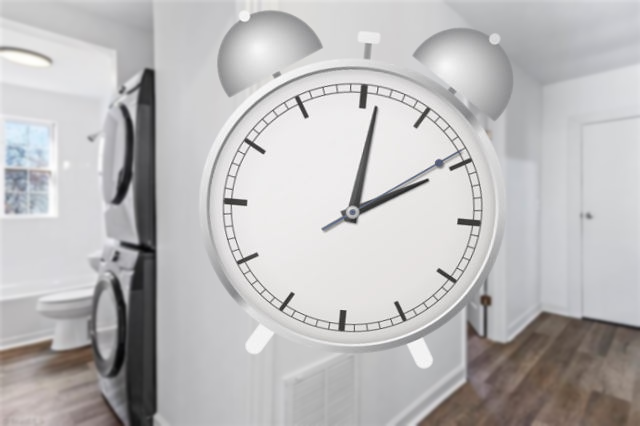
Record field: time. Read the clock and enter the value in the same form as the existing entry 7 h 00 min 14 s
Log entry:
2 h 01 min 09 s
